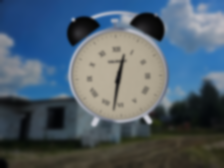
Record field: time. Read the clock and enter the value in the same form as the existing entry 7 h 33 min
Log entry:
12 h 32 min
